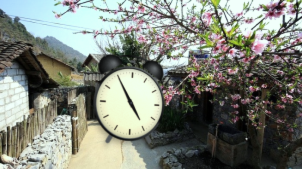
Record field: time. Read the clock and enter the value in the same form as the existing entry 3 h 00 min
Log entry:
4 h 55 min
